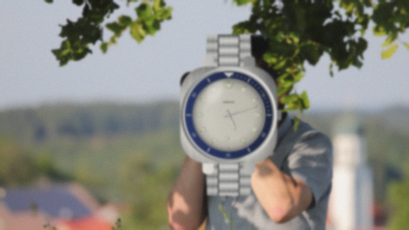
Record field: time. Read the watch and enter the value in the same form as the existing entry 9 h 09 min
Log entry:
5 h 12 min
